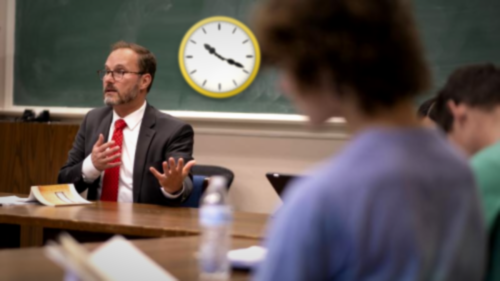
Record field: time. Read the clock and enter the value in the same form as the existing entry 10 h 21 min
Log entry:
10 h 19 min
